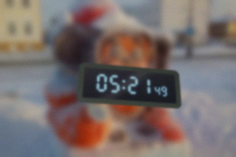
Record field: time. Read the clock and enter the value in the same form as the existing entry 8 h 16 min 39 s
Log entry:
5 h 21 min 49 s
